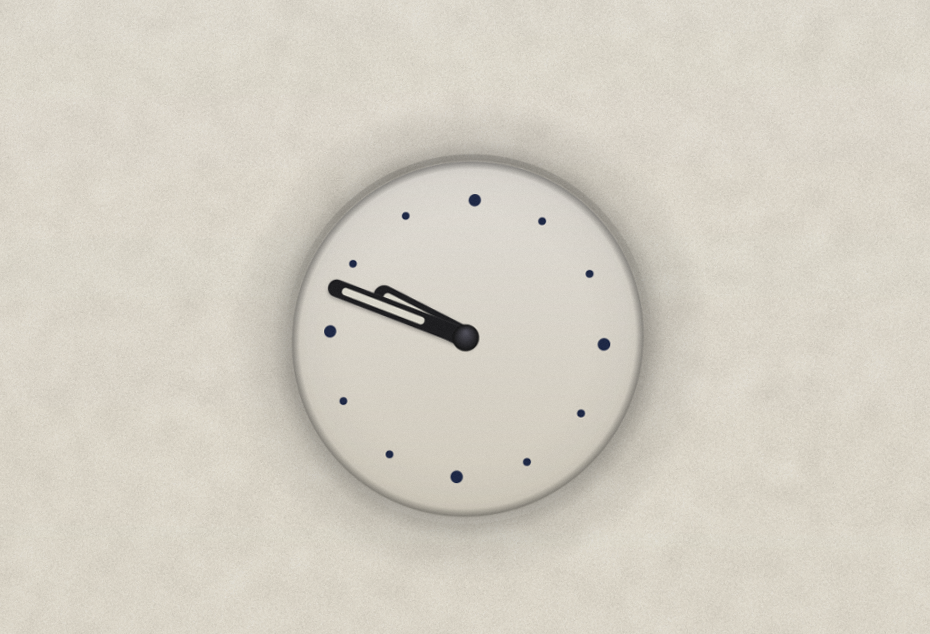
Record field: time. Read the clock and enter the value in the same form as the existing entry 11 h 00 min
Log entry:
9 h 48 min
